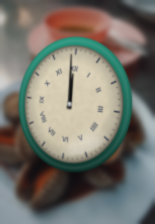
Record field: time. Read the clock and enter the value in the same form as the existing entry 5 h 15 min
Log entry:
11 h 59 min
